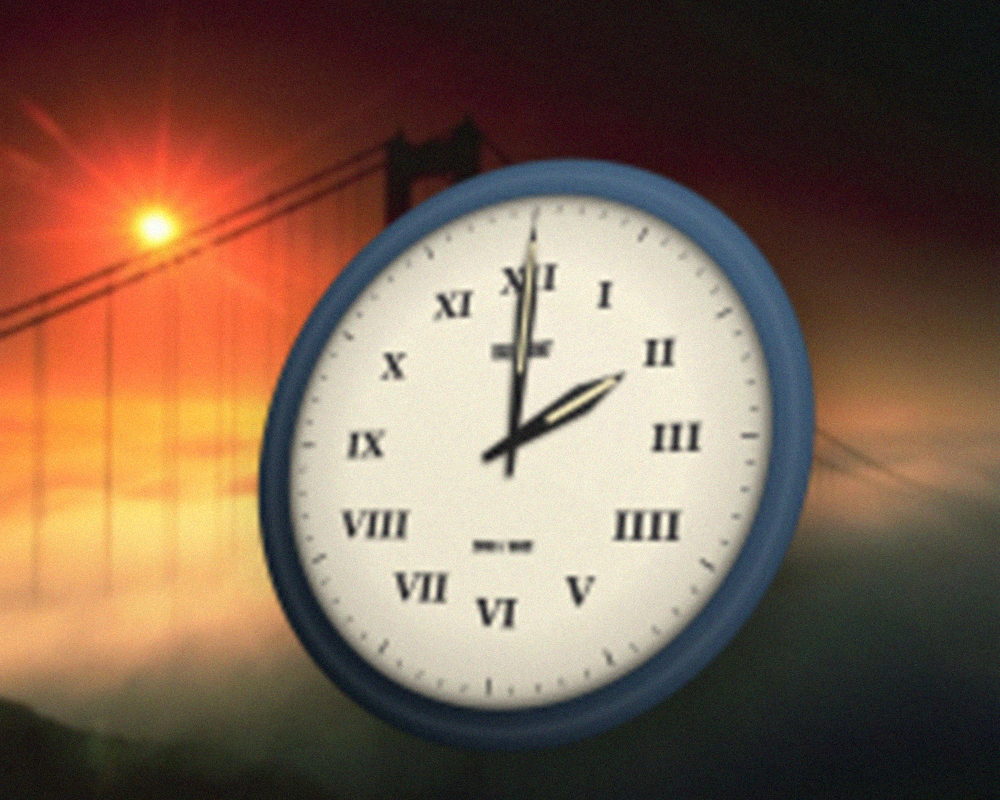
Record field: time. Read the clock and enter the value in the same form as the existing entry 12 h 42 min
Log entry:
2 h 00 min
